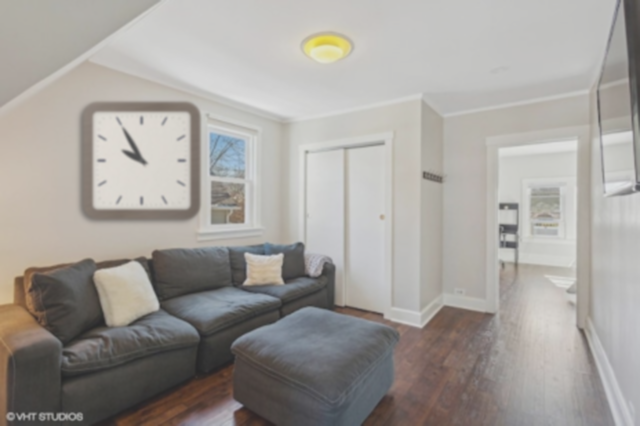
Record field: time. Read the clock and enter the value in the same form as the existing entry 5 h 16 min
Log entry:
9 h 55 min
